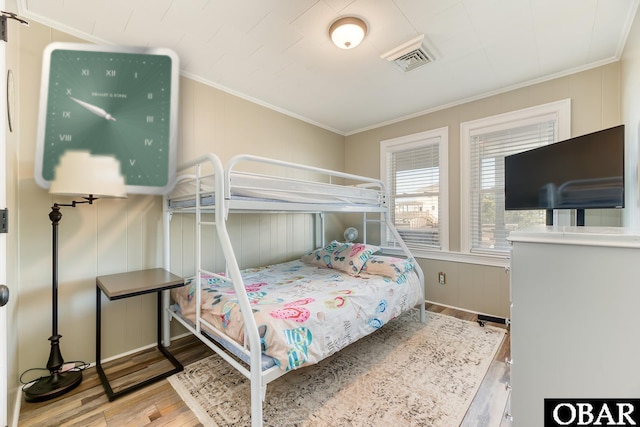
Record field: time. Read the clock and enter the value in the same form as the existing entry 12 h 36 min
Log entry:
9 h 49 min
